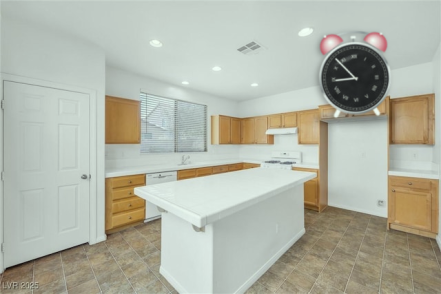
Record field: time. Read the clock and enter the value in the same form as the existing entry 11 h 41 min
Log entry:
8 h 53 min
